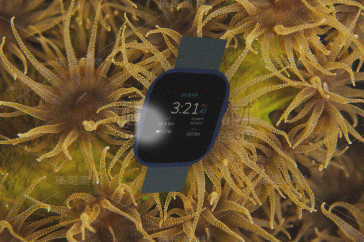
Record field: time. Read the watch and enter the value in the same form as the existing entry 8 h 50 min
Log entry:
3 h 21 min
